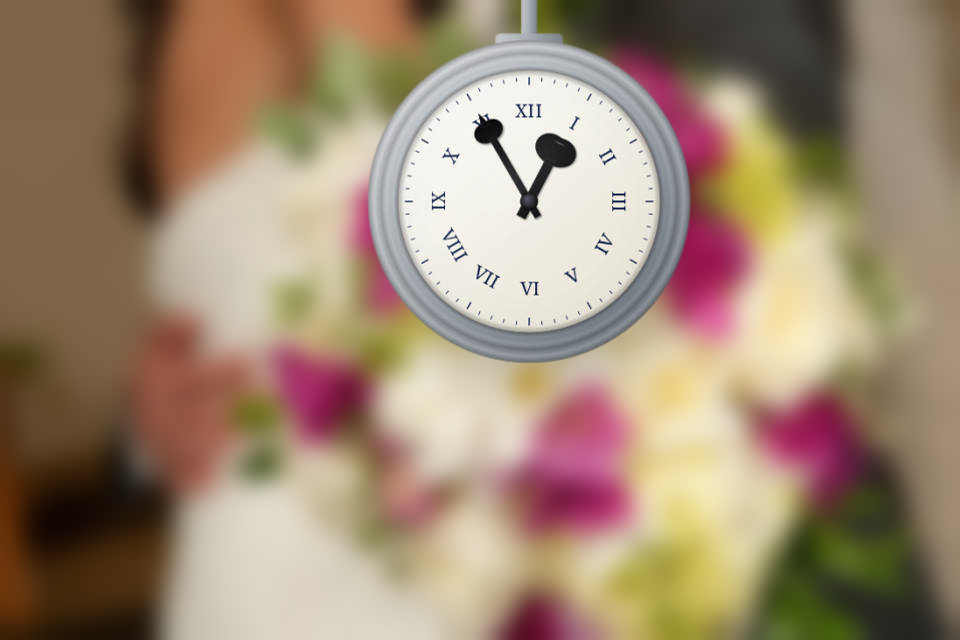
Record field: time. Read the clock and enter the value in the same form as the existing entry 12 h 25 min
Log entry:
12 h 55 min
